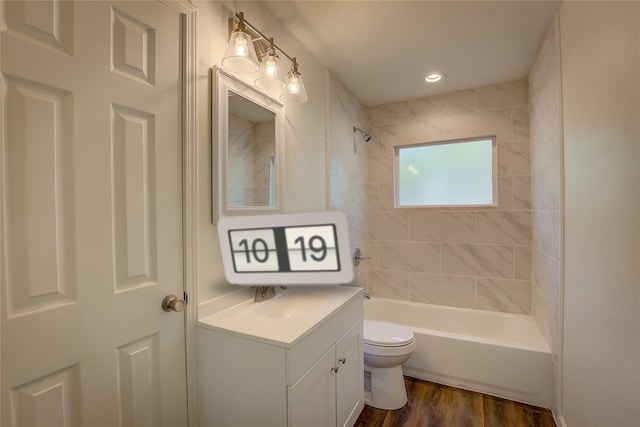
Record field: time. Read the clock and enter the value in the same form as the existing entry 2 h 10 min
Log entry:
10 h 19 min
